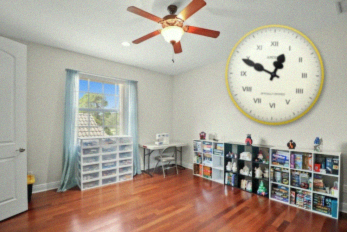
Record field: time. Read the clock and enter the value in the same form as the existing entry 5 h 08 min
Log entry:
12 h 49 min
